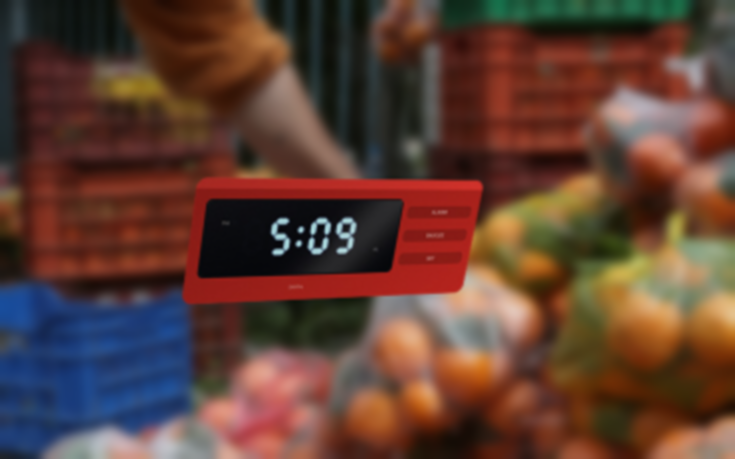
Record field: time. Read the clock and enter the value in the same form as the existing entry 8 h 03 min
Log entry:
5 h 09 min
